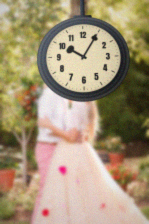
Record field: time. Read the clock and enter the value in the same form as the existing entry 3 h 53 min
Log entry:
10 h 05 min
